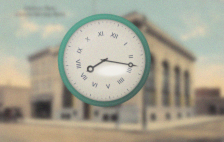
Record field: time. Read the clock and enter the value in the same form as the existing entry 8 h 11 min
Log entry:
7 h 13 min
